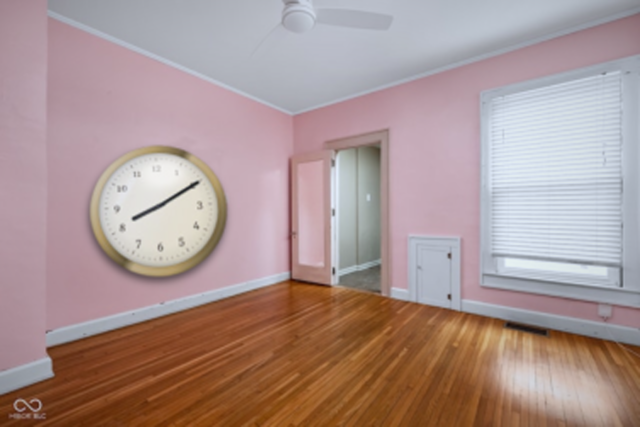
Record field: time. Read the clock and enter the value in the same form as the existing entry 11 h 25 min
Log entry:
8 h 10 min
